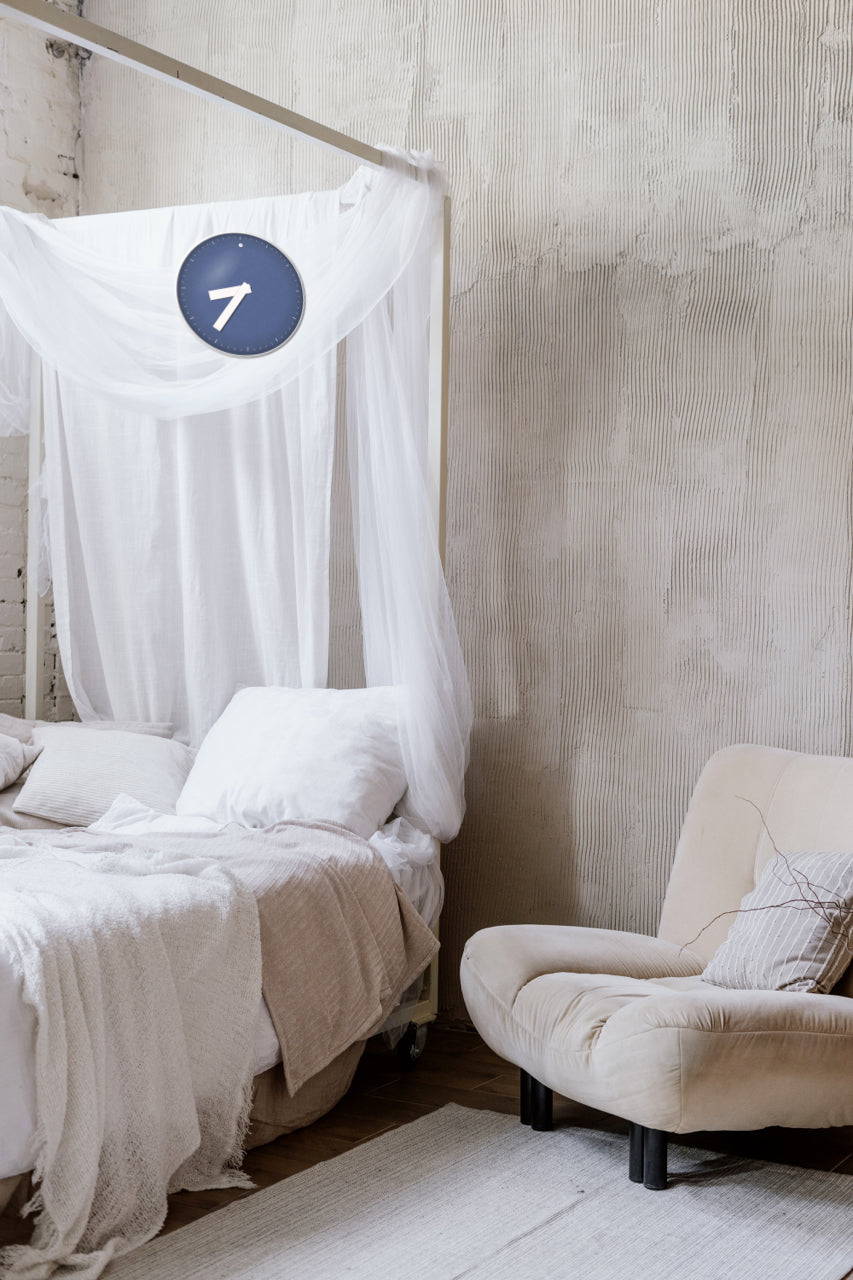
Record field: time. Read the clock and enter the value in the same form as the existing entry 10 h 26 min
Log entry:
8 h 36 min
